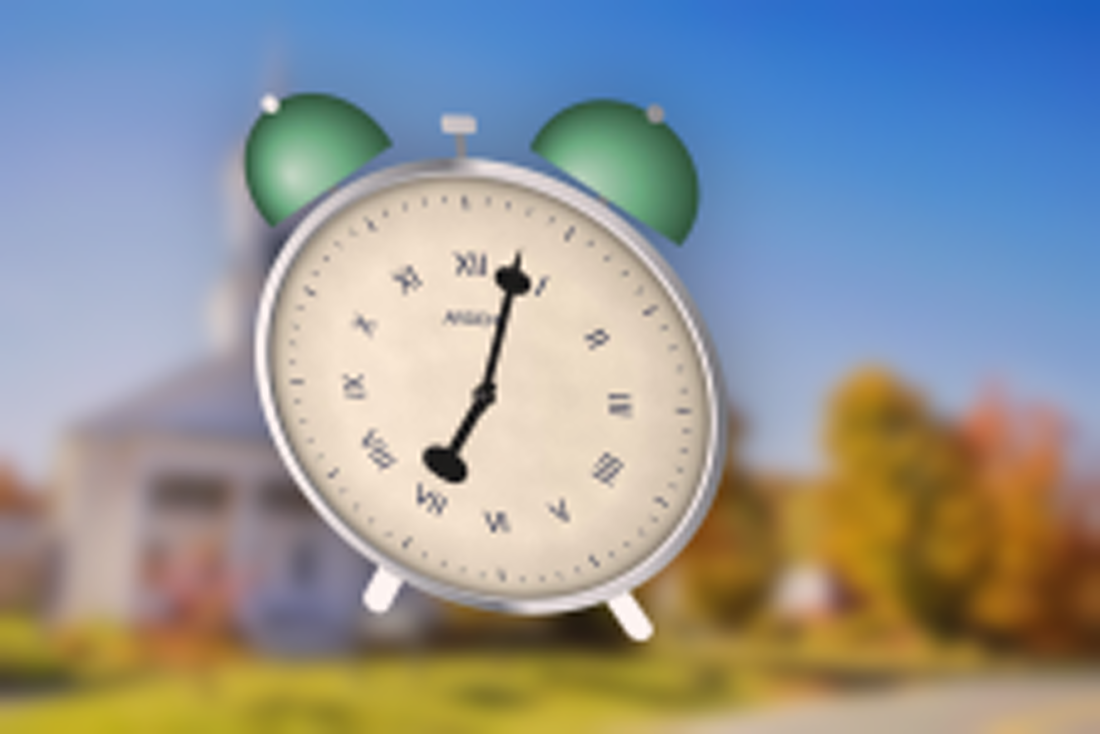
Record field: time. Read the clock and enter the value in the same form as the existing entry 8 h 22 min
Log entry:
7 h 03 min
